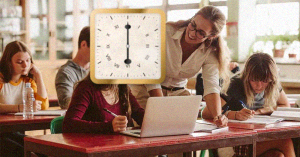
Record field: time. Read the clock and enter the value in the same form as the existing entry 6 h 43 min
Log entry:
6 h 00 min
